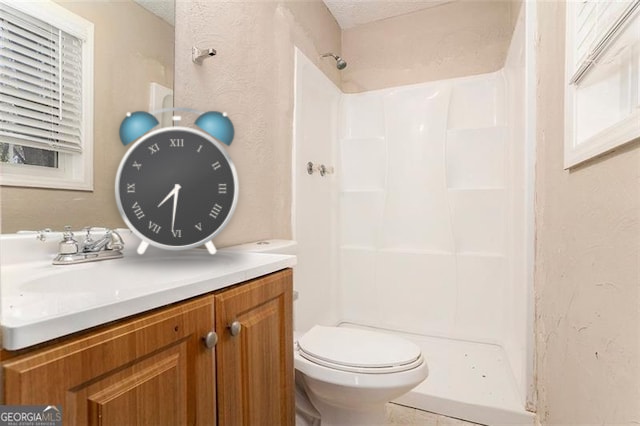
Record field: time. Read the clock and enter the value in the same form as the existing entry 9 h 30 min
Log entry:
7 h 31 min
